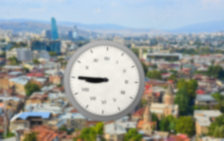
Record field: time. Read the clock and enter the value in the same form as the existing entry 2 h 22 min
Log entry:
8 h 45 min
